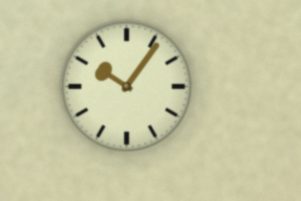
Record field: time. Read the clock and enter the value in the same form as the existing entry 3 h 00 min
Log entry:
10 h 06 min
